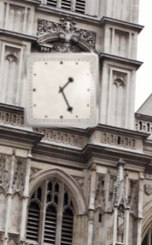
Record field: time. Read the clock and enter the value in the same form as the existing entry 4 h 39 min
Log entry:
1 h 26 min
